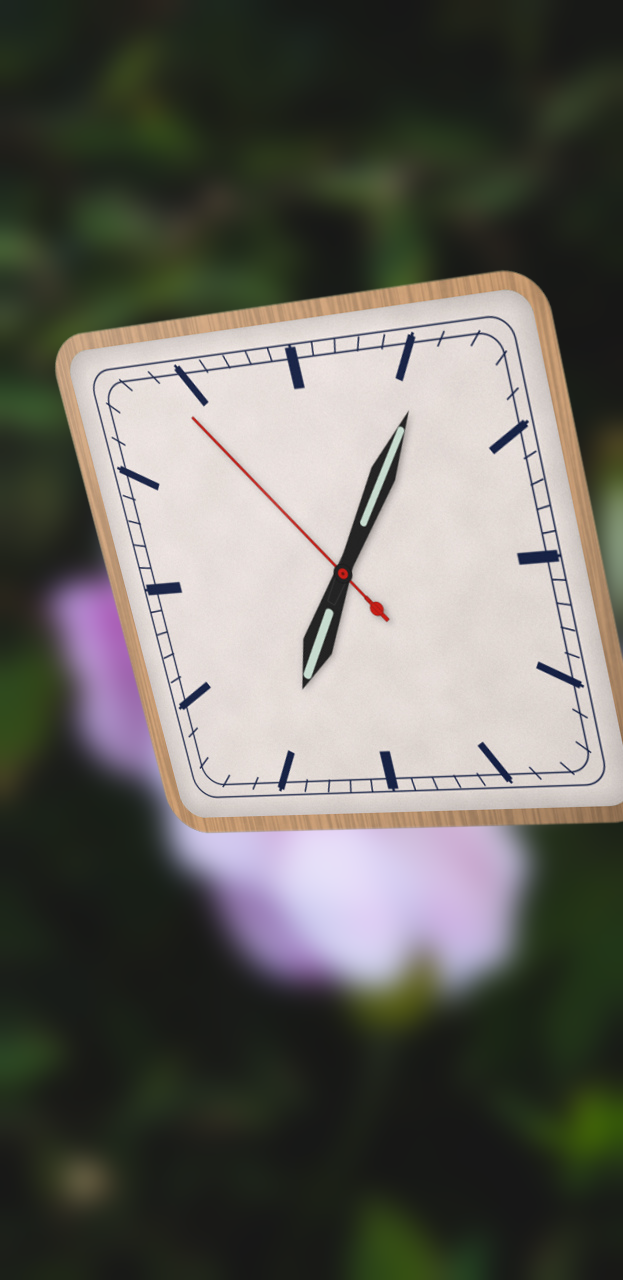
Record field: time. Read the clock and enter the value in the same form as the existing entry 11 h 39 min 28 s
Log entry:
7 h 05 min 54 s
